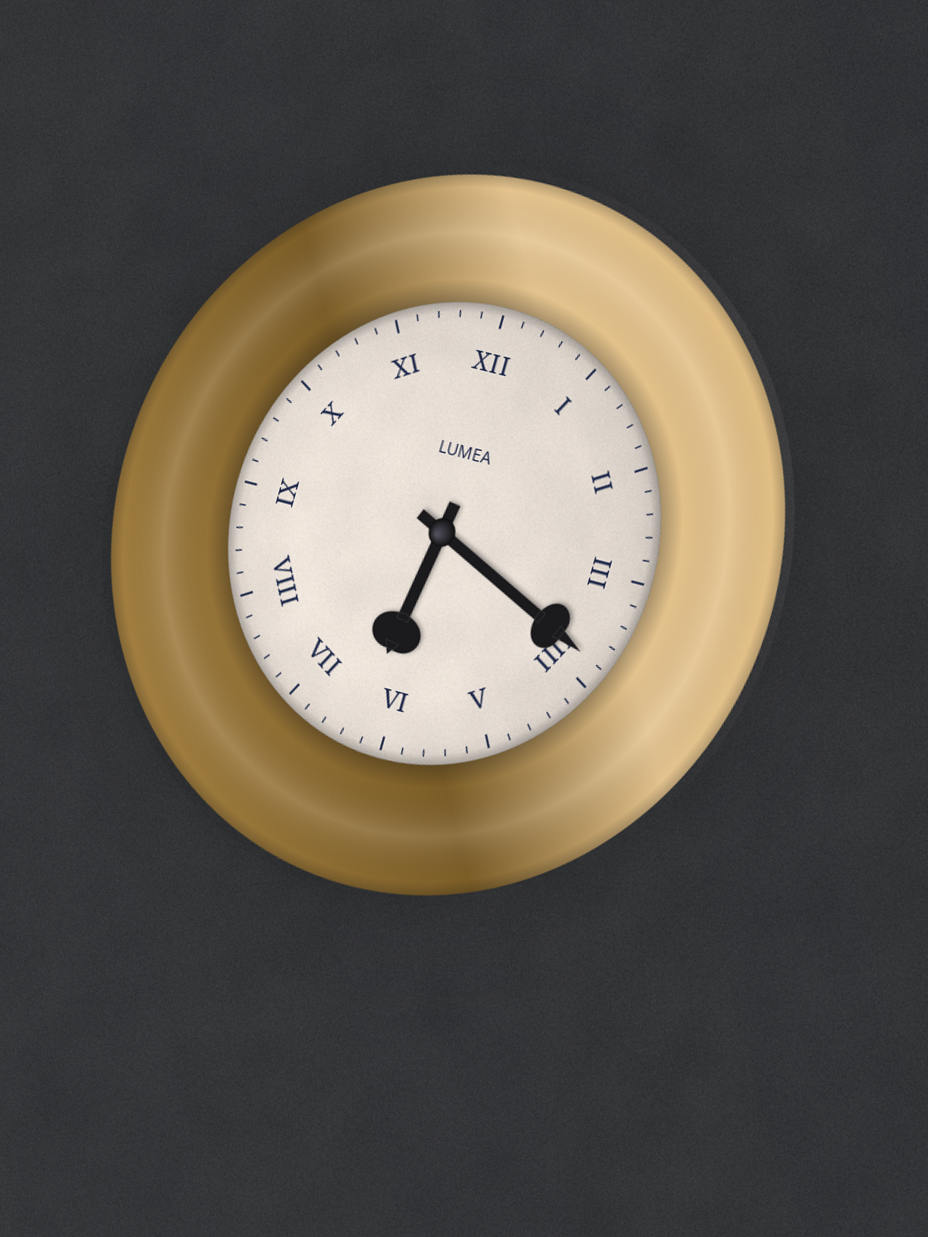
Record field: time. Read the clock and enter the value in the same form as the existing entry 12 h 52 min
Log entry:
6 h 19 min
